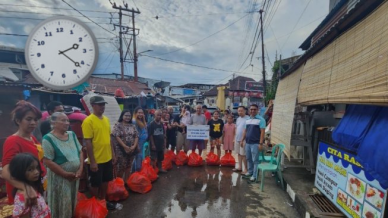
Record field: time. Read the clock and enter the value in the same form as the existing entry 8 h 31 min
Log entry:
2 h 22 min
